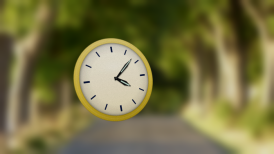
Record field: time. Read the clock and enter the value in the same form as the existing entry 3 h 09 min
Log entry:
4 h 08 min
